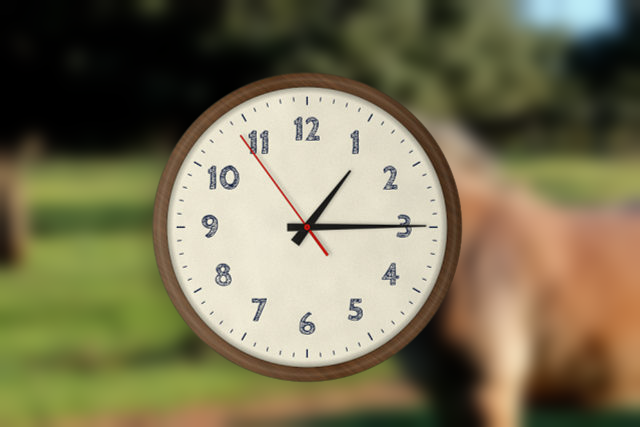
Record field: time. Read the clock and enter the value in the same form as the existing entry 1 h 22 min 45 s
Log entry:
1 h 14 min 54 s
